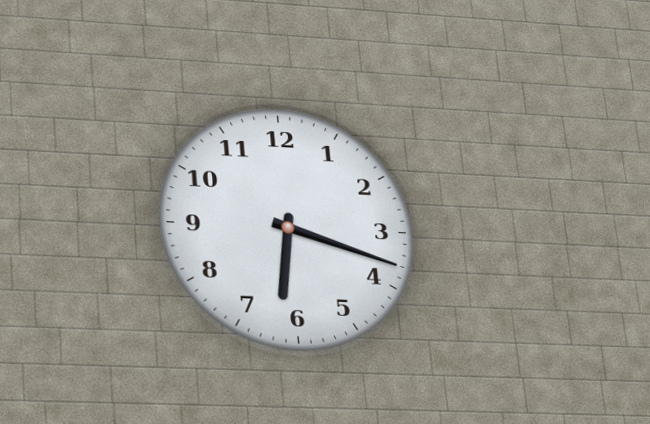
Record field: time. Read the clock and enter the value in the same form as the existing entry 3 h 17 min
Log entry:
6 h 18 min
